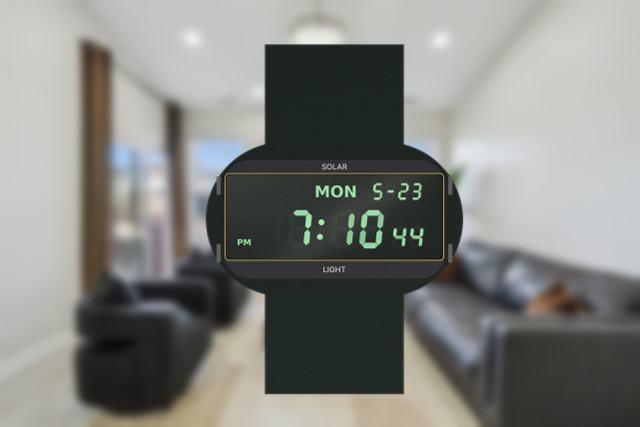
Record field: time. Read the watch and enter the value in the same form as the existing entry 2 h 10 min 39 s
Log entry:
7 h 10 min 44 s
